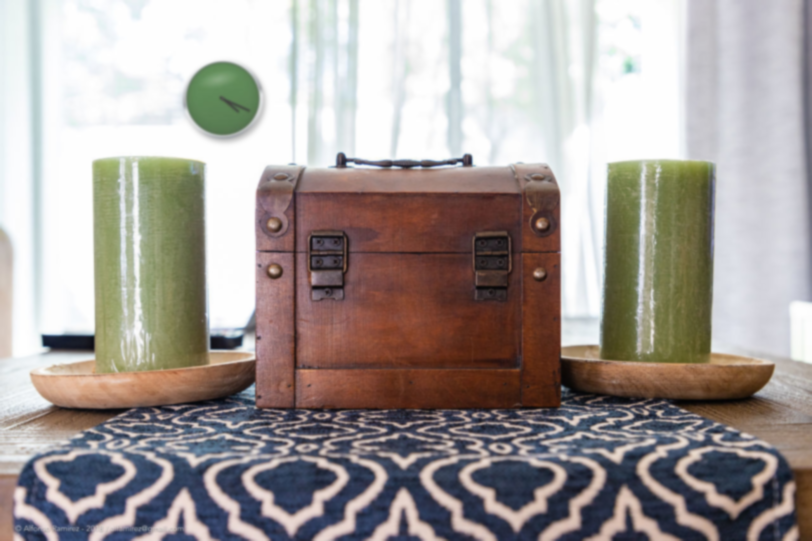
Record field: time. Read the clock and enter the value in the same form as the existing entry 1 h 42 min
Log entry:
4 h 19 min
